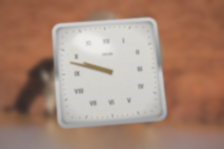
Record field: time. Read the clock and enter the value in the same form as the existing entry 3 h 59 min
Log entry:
9 h 48 min
